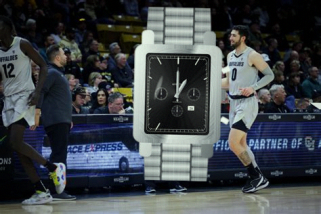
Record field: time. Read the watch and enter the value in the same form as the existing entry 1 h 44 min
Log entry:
1 h 00 min
